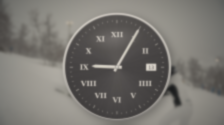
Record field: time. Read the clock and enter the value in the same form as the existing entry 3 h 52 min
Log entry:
9 h 05 min
